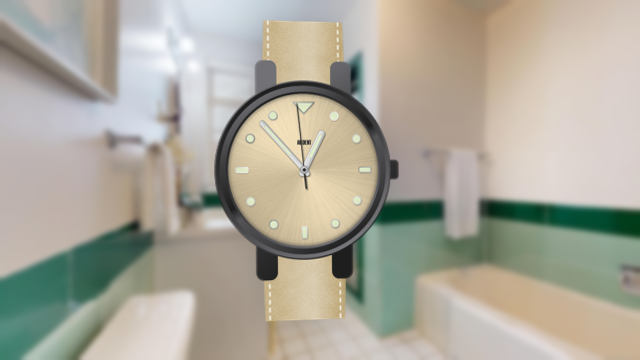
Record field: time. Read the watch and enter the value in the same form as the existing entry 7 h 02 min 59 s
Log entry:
12 h 52 min 59 s
